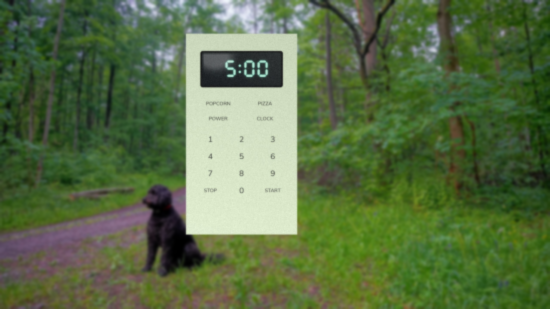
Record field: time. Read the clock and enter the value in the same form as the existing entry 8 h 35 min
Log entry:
5 h 00 min
